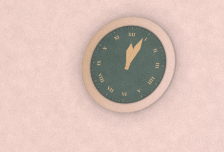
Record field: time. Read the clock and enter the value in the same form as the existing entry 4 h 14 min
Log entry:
12 h 04 min
